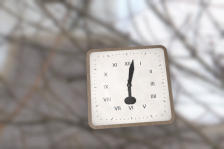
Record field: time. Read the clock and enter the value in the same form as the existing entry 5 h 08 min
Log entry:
6 h 02 min
